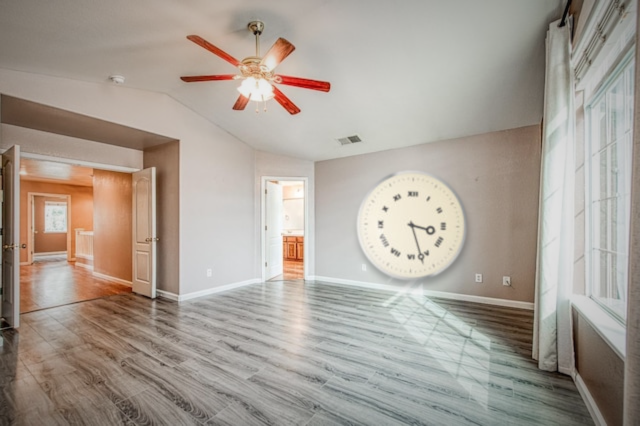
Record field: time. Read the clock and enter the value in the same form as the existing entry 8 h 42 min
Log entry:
3 h 27 min
